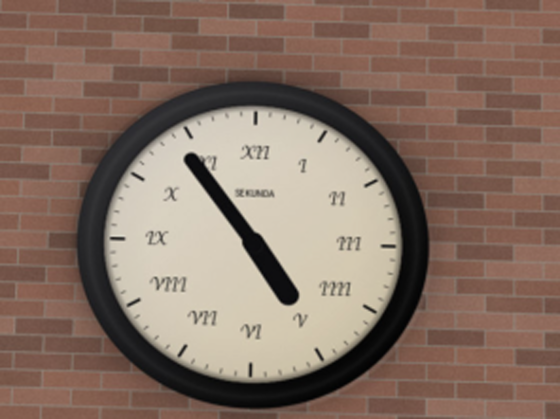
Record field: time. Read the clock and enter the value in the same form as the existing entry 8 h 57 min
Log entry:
4 h 54 min
